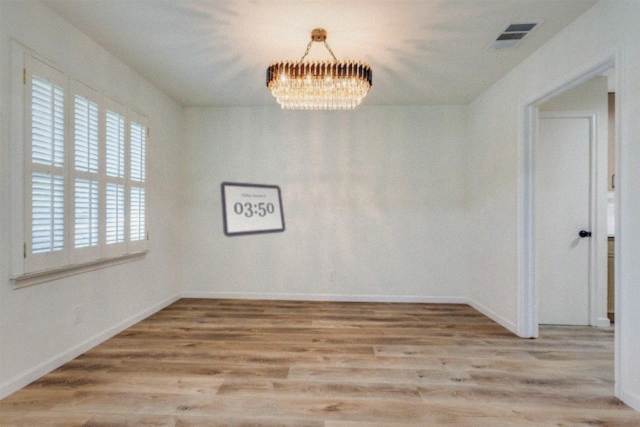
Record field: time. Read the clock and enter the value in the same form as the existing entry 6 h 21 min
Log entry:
3 h 50 min
